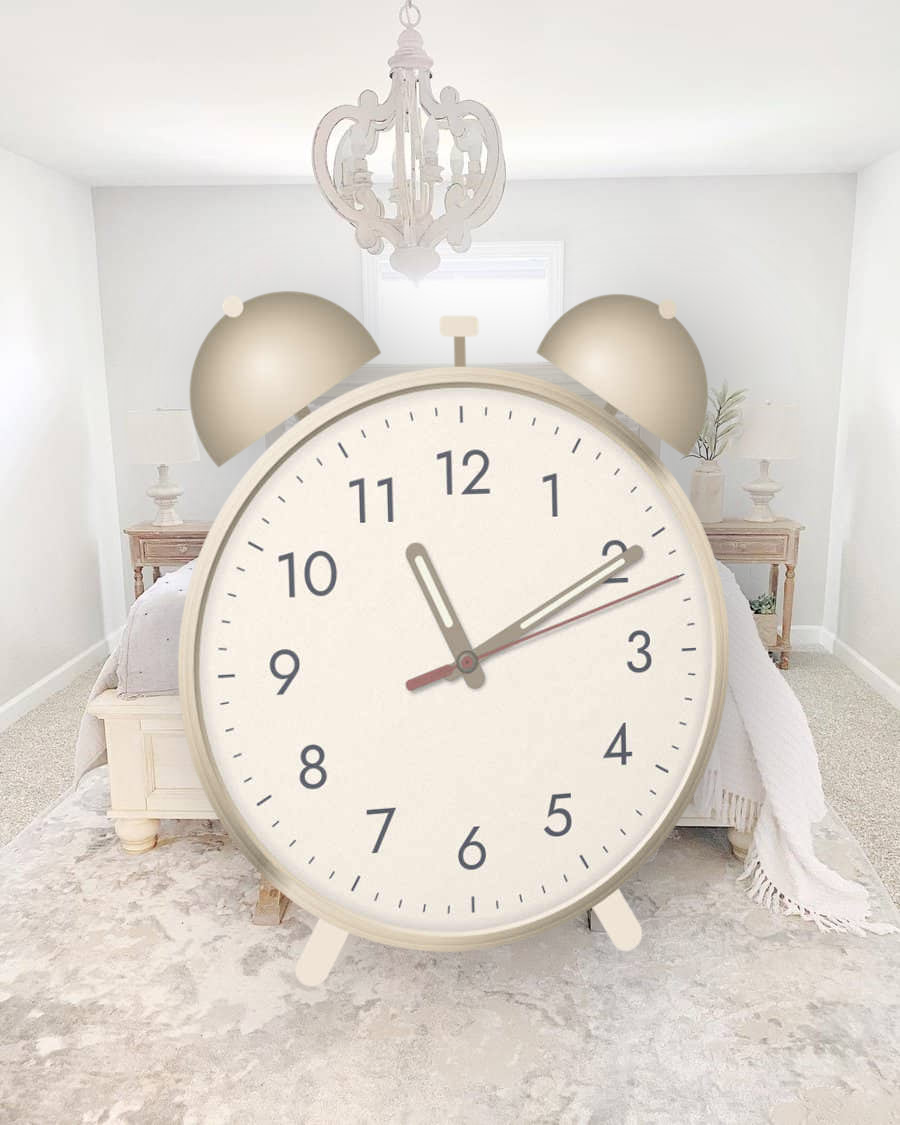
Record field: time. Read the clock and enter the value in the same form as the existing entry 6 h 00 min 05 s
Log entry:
11 h 10 min 12 s
